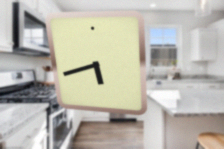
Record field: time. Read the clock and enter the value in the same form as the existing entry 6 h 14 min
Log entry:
5 h 42 min
